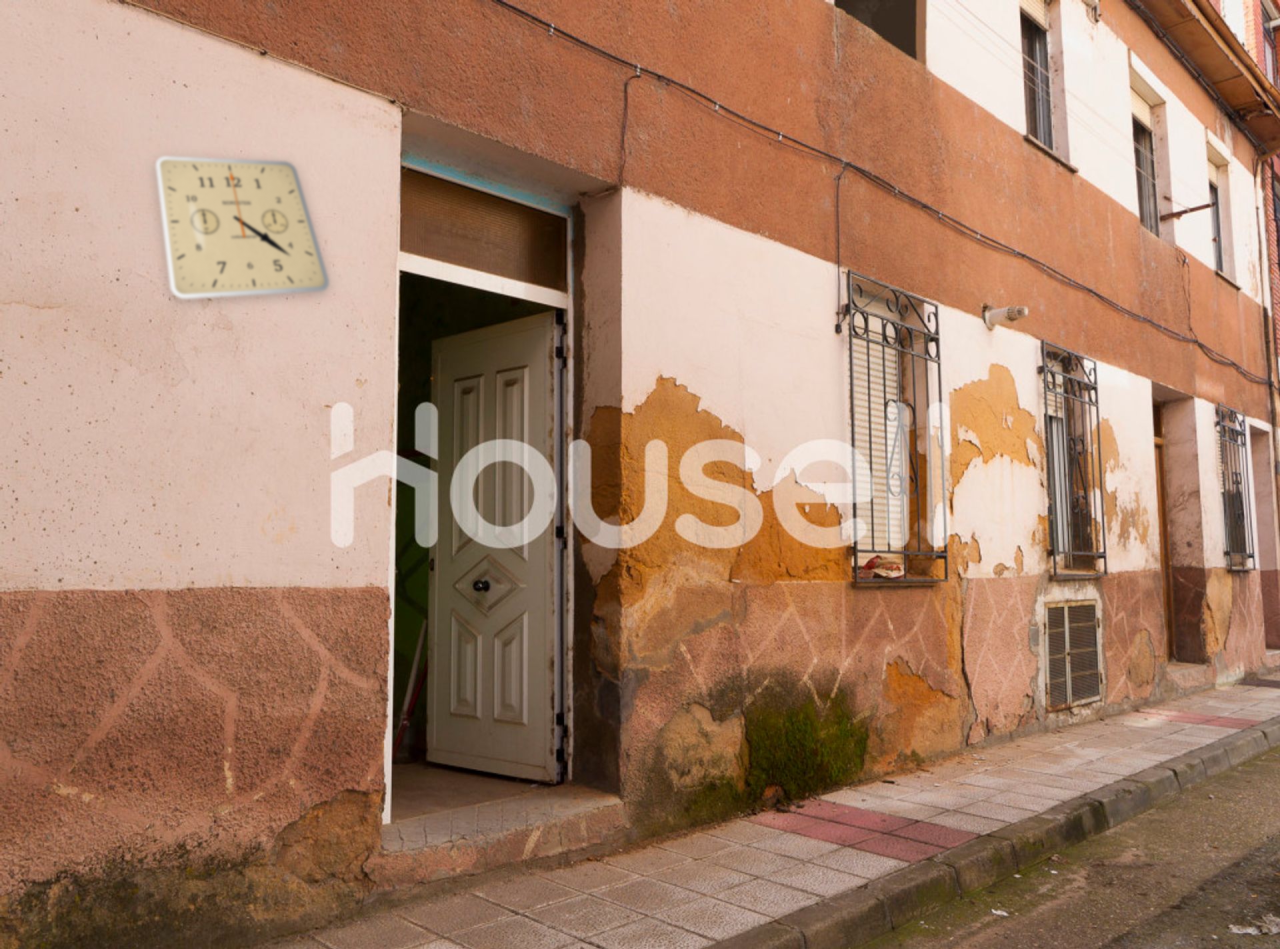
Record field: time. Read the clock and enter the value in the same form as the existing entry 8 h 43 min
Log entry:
4 h 22 min
